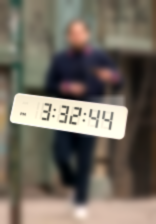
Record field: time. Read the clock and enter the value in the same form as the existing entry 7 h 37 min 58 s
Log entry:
3 h 32 min 44 s
